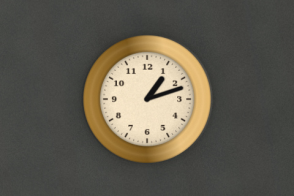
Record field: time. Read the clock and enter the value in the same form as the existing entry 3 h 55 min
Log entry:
1 h 12 min
